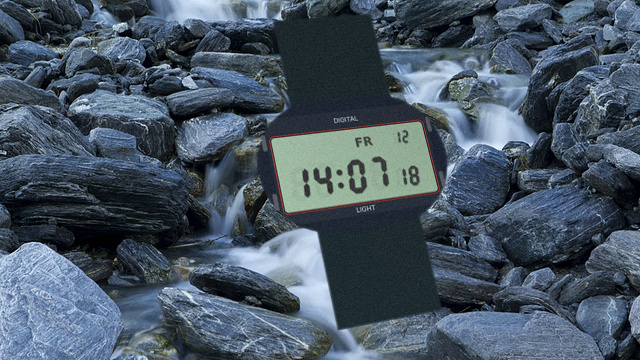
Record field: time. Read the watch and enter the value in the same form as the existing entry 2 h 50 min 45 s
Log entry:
14 h 07 min 18 s
